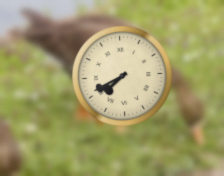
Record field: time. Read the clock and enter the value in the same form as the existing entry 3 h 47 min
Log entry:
7 h 41 min
